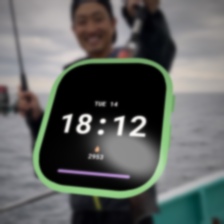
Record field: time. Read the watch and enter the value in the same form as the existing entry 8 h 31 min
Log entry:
18 h 12 min
